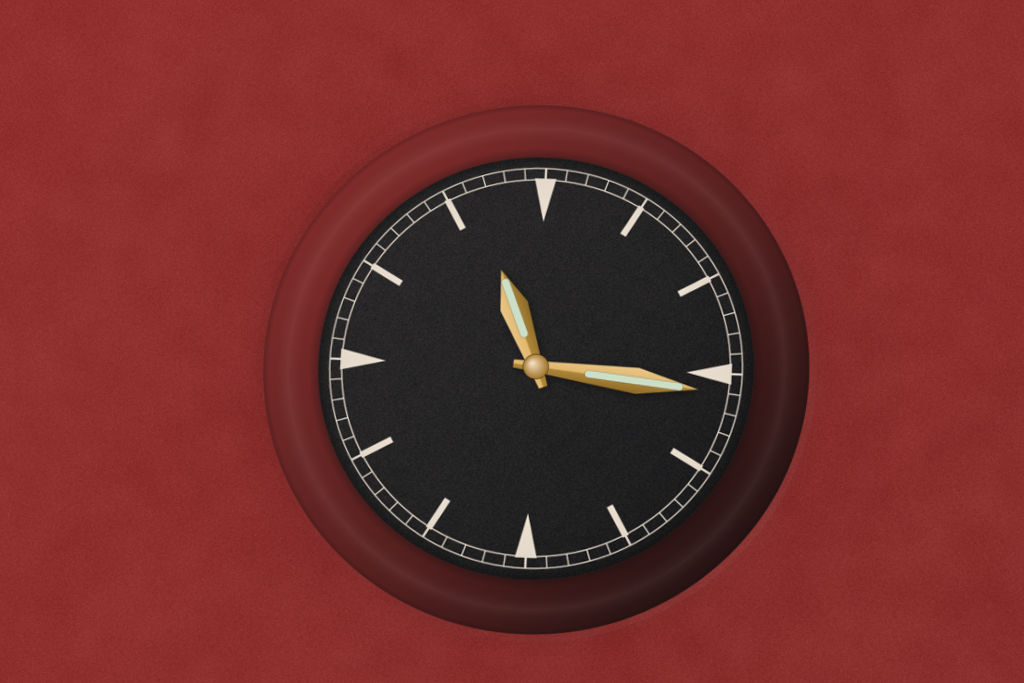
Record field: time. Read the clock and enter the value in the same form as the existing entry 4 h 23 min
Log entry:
11 h 16 min
